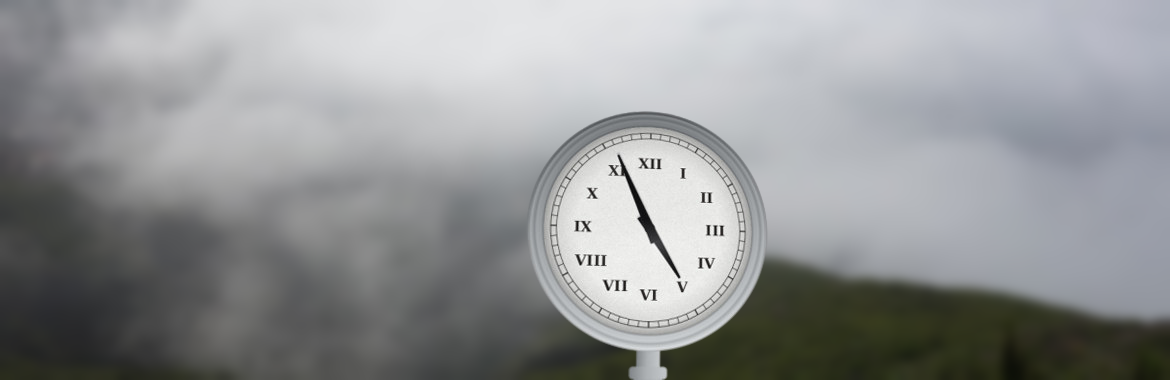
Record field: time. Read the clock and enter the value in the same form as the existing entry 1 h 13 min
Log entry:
4 h 56 min
